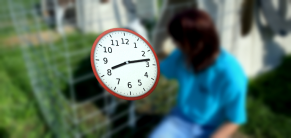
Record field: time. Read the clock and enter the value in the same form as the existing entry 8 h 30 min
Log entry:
8 h 13 min
